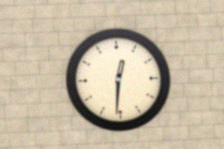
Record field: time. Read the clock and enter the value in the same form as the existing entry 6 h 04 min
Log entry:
12 h 31 min
